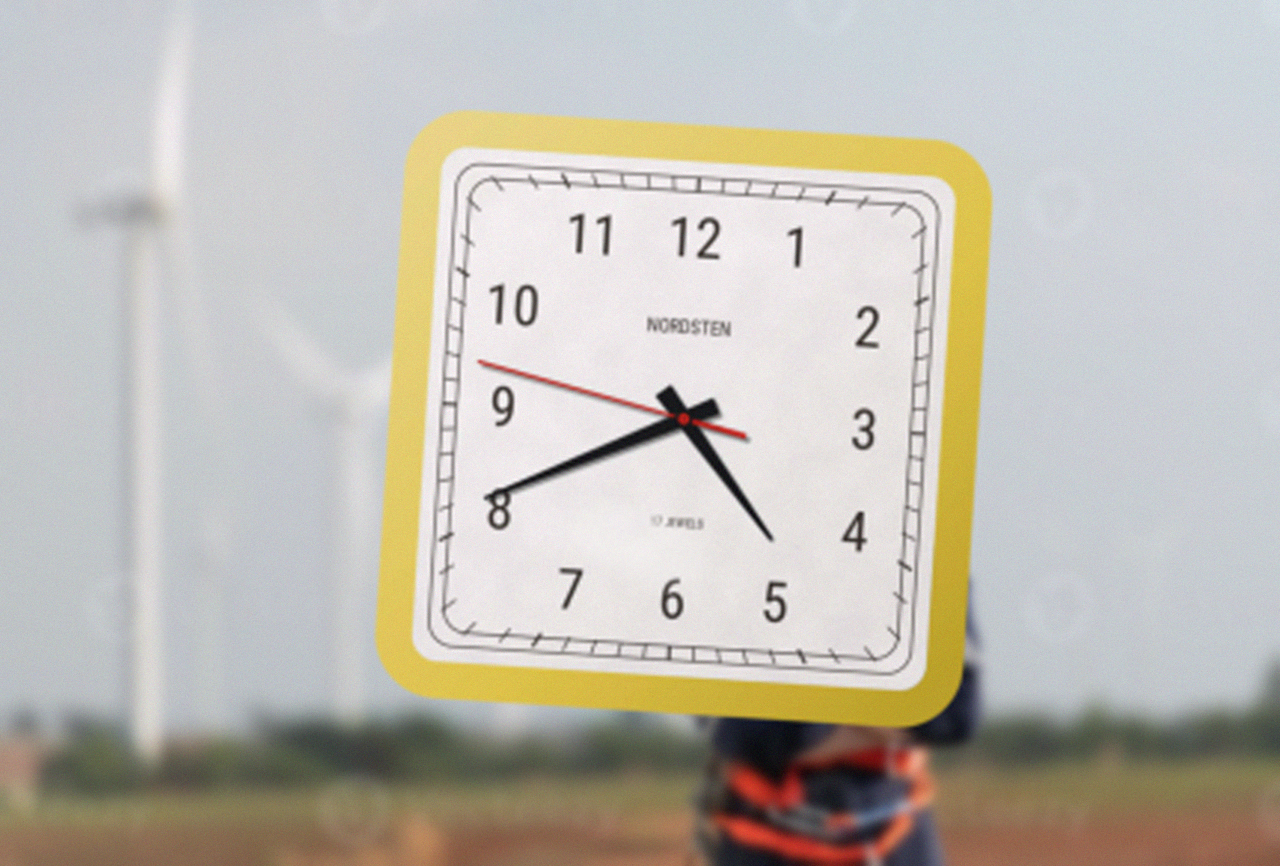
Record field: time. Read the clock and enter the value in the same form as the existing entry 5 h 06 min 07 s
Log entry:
4 h 40 min 47 s
